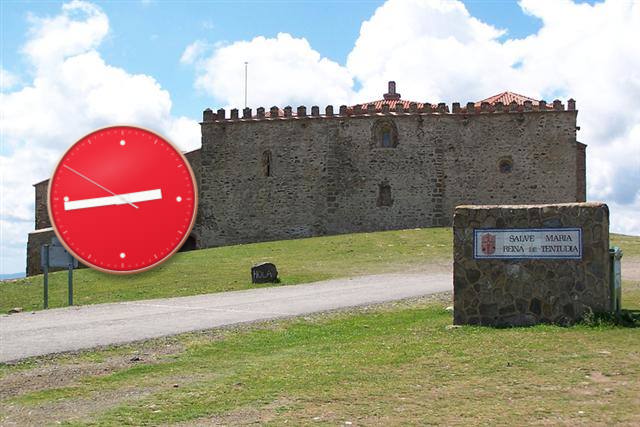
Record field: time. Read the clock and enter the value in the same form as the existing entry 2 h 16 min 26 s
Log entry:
2 h 43 min 50 s
